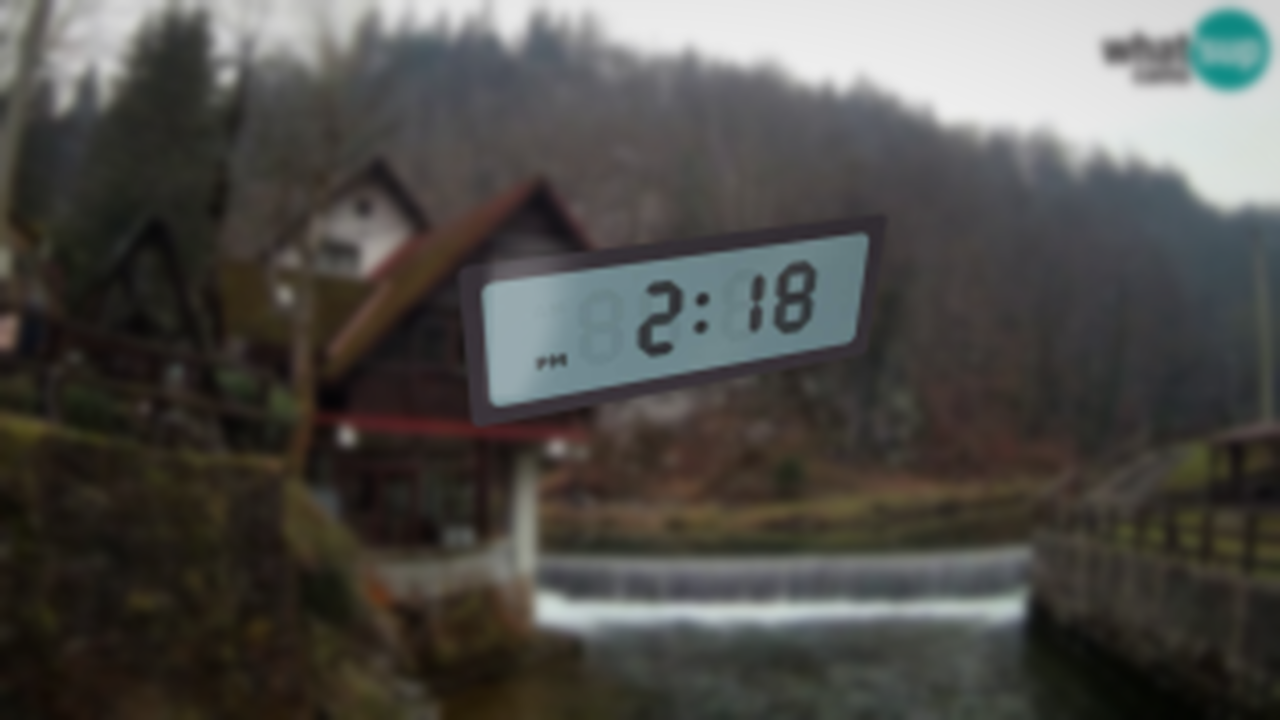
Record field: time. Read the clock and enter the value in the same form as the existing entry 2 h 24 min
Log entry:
2 h 18 min
